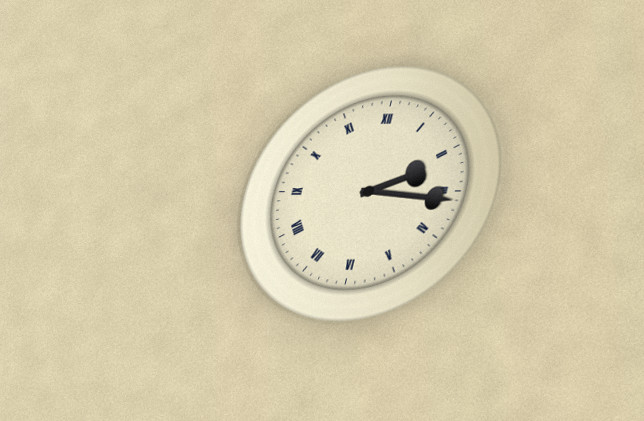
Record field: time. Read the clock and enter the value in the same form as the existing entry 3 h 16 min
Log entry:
2 h 16 min
